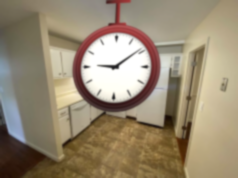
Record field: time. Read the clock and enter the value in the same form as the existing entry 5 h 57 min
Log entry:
9 h 09 min
